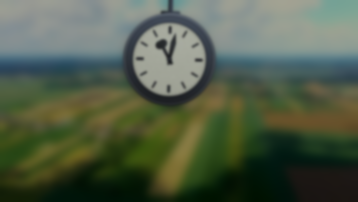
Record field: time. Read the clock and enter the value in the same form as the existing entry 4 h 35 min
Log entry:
11 h 02 min
